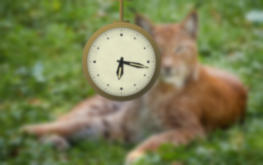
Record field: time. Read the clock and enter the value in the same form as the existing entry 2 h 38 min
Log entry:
6 h 17 min
